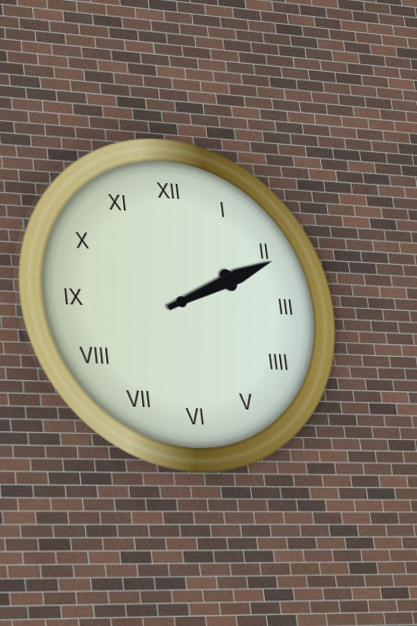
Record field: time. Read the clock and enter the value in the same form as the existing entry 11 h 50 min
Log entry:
2 h 11 min
